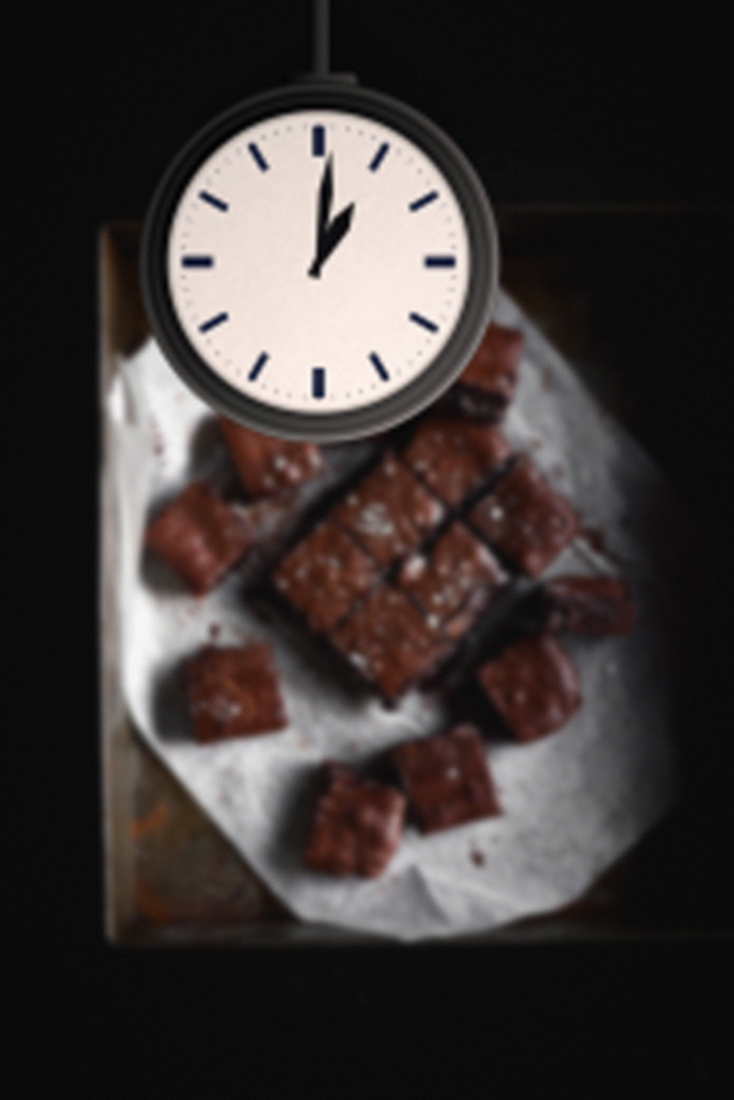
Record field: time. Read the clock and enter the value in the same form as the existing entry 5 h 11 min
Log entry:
1 h 01 min
